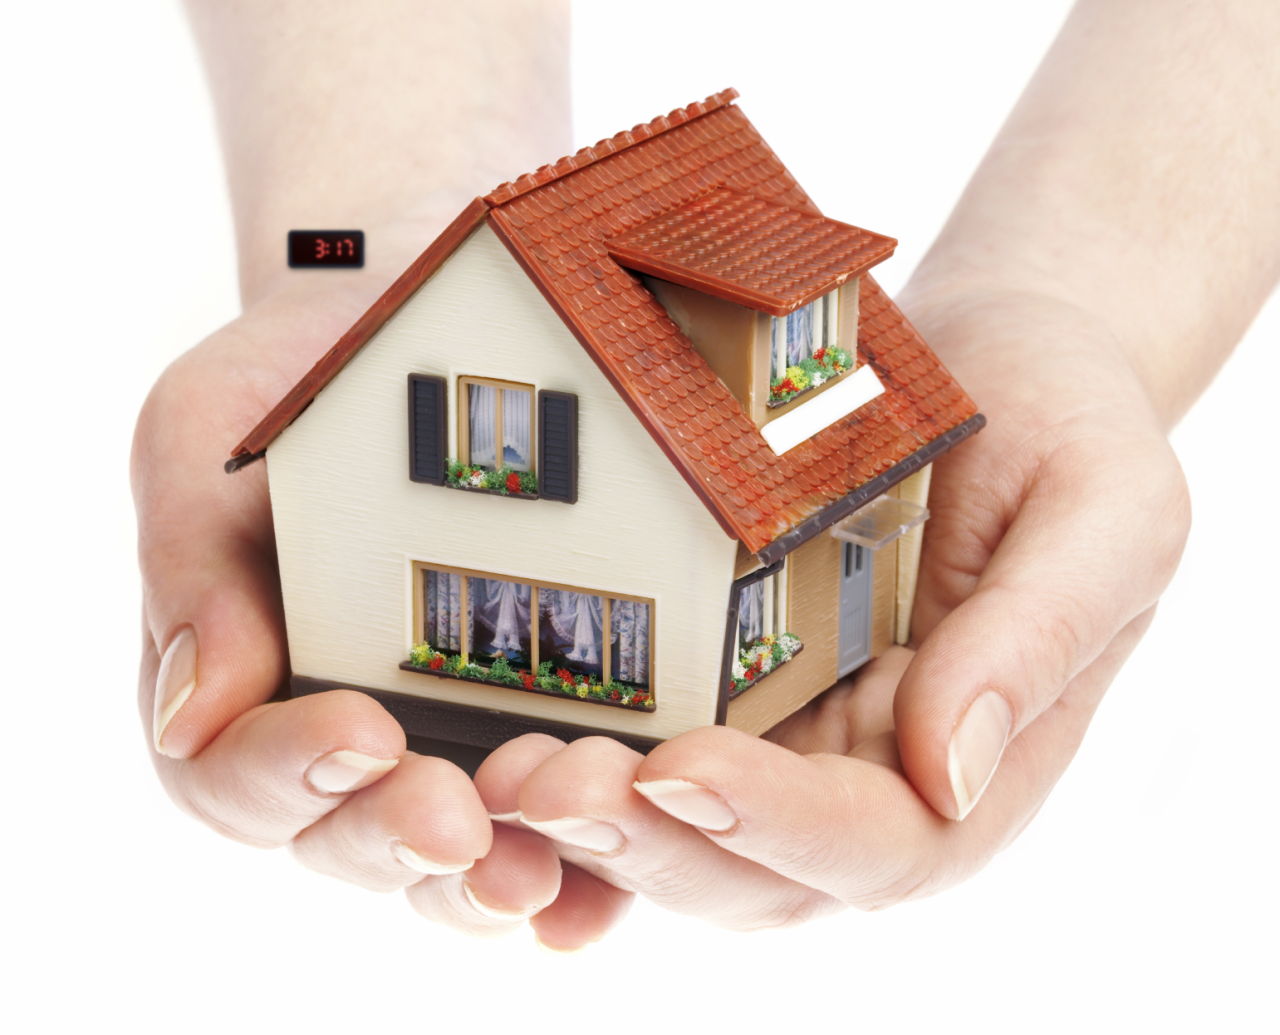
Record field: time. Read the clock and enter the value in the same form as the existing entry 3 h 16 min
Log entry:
3 h 17 min
